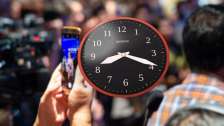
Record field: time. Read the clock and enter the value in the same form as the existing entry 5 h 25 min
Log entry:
8 h 19 min
